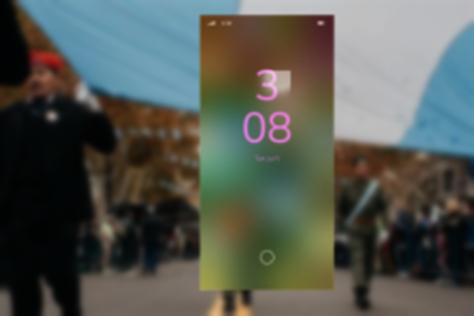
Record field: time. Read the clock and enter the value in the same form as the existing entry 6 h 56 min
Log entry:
3 h 08 min
